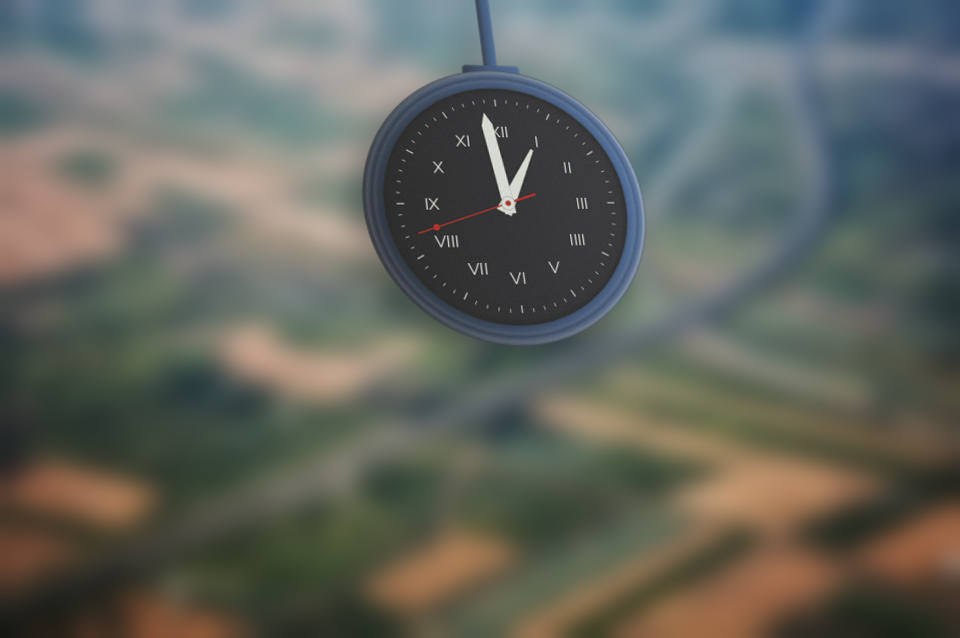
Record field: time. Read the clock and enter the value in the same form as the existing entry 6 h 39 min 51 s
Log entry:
12 h 58 min 42 s
